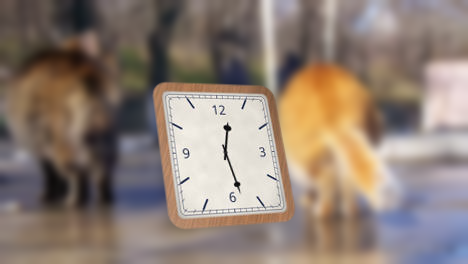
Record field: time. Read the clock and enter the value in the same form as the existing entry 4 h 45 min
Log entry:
12 h 28 min
